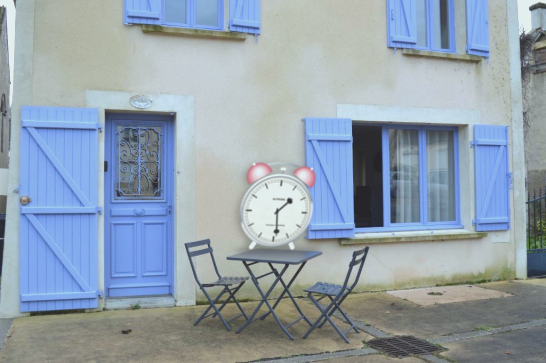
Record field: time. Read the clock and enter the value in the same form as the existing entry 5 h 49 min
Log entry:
1 h 29 min
